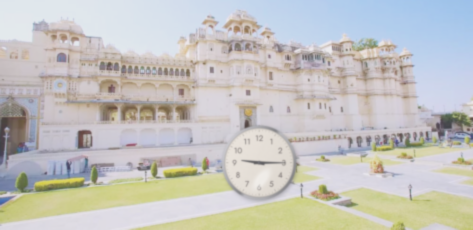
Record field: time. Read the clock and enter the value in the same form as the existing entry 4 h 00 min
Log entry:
9 h 15 min
